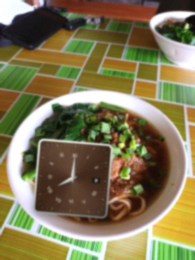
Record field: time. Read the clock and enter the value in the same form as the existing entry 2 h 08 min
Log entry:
8 h 00 min
